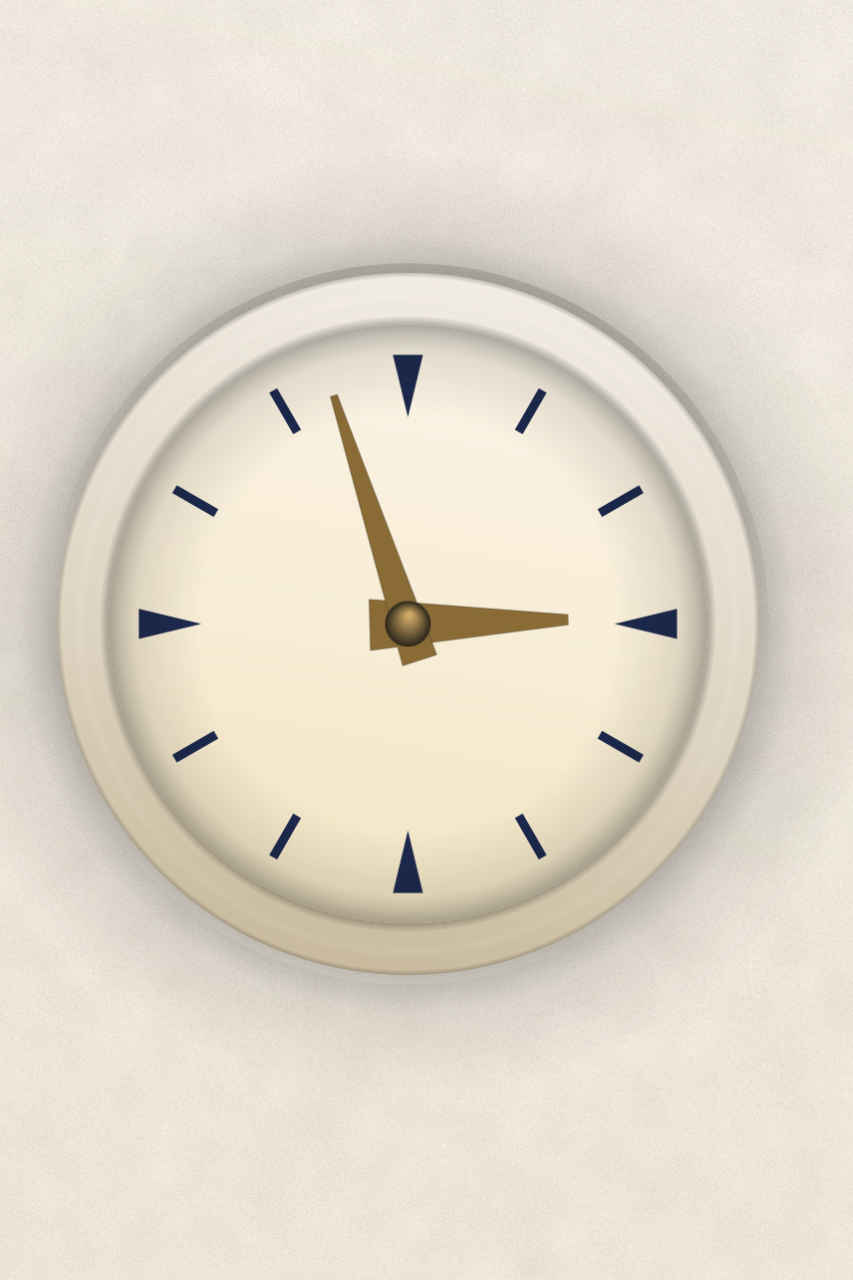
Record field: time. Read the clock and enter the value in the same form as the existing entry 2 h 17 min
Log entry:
2 h 57 min
